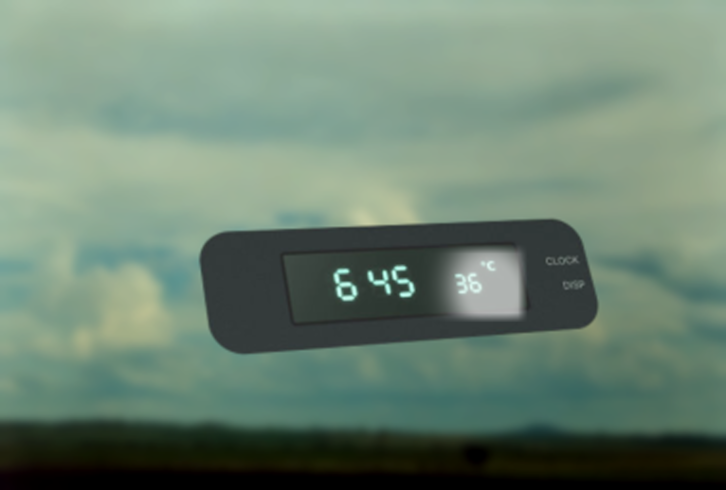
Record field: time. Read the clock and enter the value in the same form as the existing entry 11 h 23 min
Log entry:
6 h 45 min
